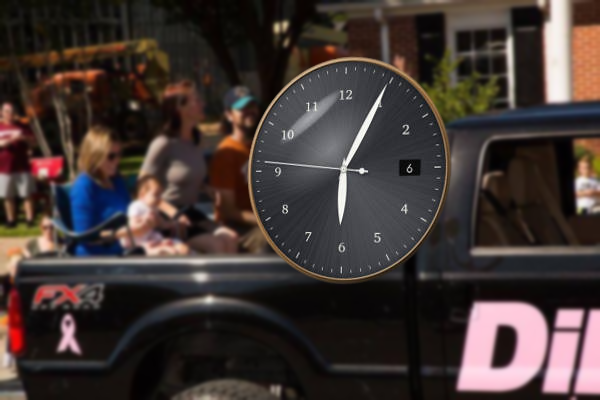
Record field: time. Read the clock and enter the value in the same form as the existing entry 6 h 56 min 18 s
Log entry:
6 h 04 min 46 s
